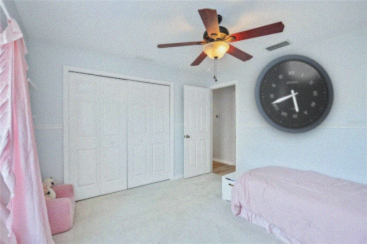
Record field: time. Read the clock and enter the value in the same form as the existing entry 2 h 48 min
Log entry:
5 h 42 min
